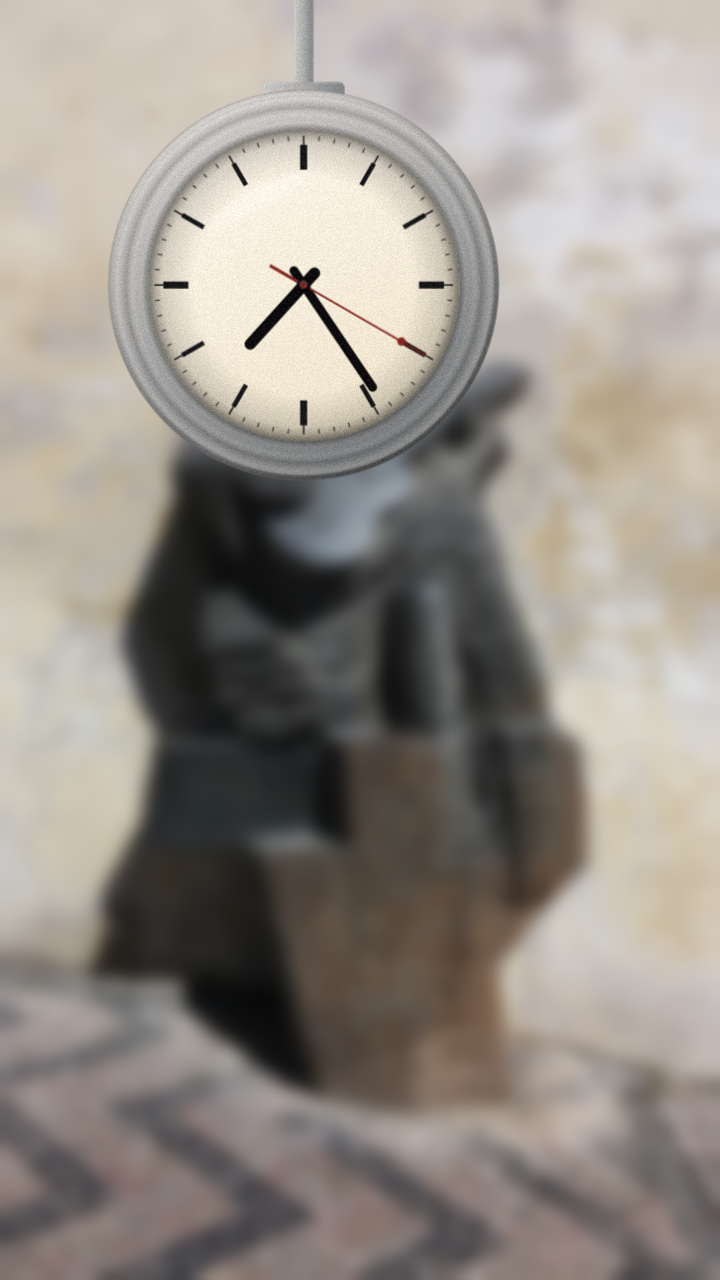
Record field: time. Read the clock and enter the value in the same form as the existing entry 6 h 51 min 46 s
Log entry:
7 h 24 min 20 s
